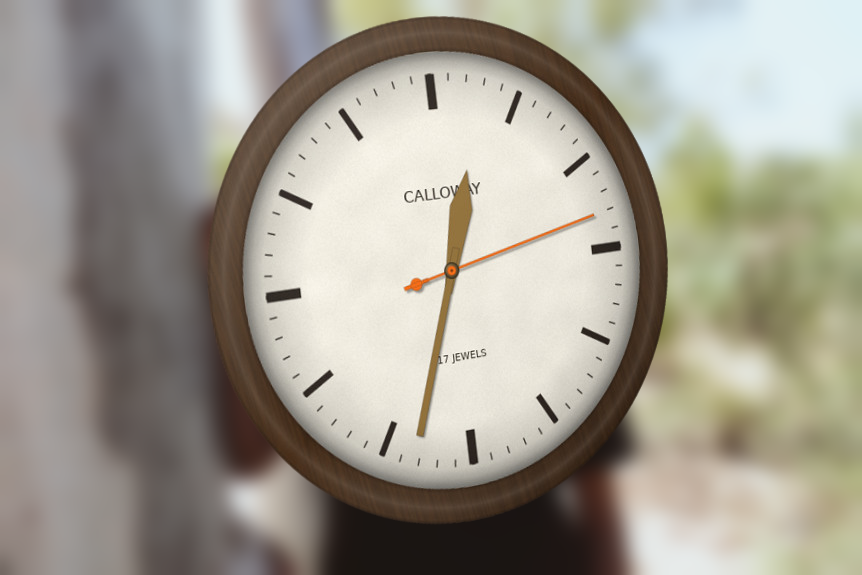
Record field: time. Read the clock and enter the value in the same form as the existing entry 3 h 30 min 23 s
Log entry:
12 h 33 min 13 s
